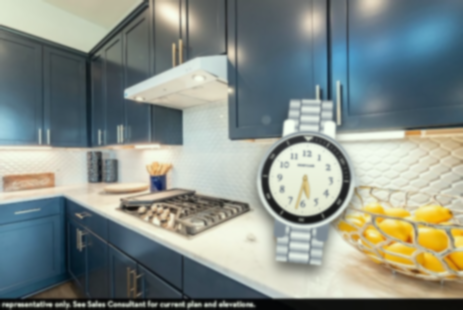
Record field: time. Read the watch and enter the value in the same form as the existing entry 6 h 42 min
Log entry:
5 h 32 min
